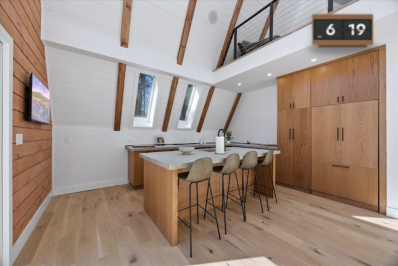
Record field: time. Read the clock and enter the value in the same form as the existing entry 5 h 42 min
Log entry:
6 h 19 min
